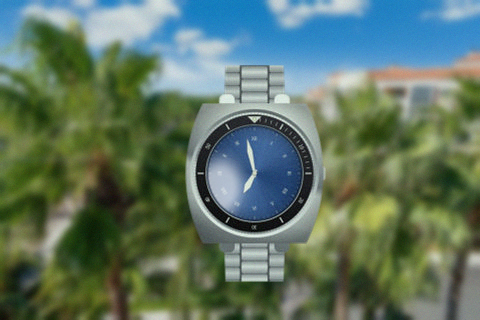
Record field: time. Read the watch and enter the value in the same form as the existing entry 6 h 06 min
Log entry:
6 h 58 min
